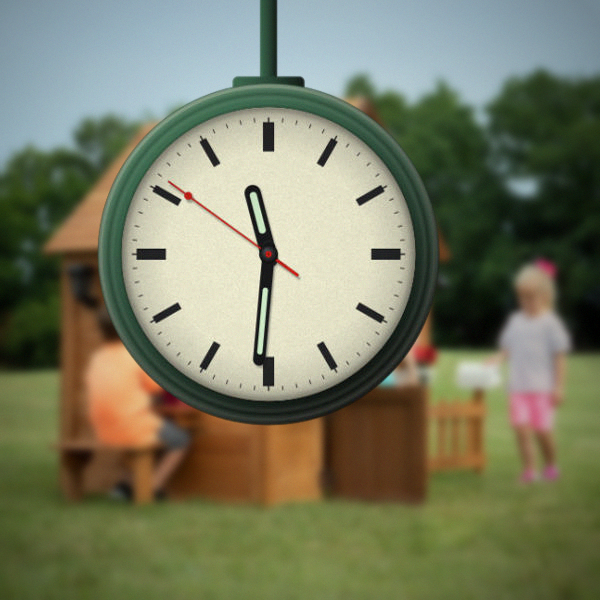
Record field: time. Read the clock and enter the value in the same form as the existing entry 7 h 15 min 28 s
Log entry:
11 h 30 min 51 s
